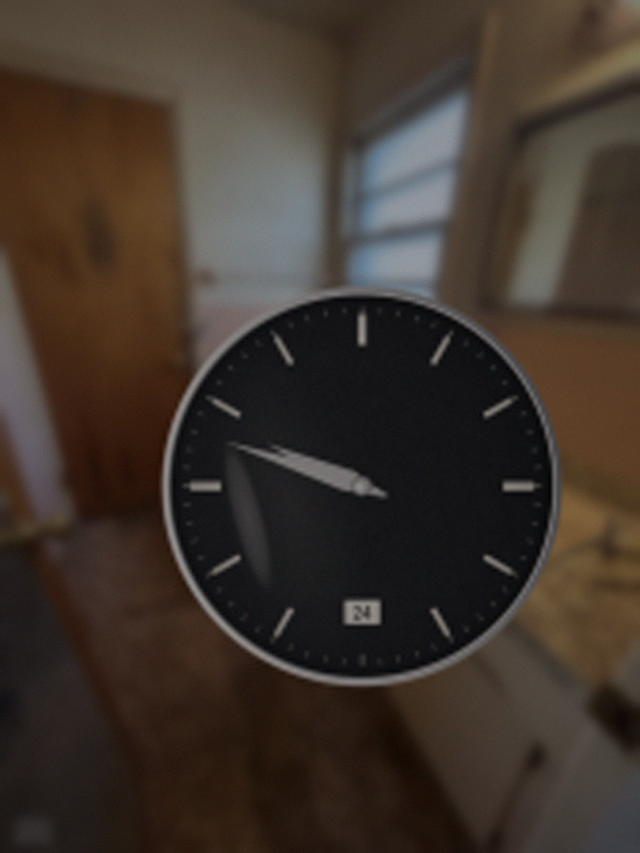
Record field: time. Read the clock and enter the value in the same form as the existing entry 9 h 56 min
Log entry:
9 h 48 min
